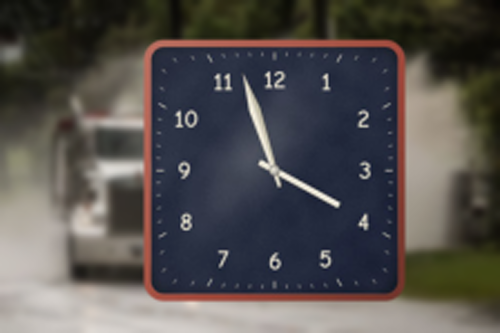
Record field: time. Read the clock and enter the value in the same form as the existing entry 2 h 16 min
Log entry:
3 h 57 min
